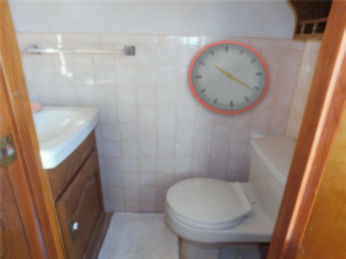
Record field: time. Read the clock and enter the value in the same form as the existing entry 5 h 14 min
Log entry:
10 h 21 min
